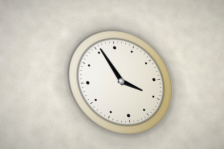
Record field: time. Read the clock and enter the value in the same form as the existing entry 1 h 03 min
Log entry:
3 h 56 min
